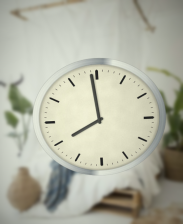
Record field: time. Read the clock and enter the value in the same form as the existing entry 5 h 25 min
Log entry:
7 h 59 min
